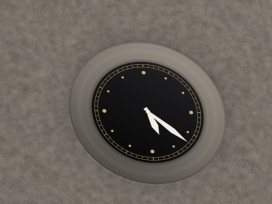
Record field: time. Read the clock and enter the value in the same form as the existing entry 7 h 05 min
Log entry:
5 h 22 min
